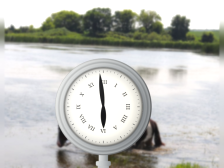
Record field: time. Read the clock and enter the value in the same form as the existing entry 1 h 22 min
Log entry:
5 h 59 min
